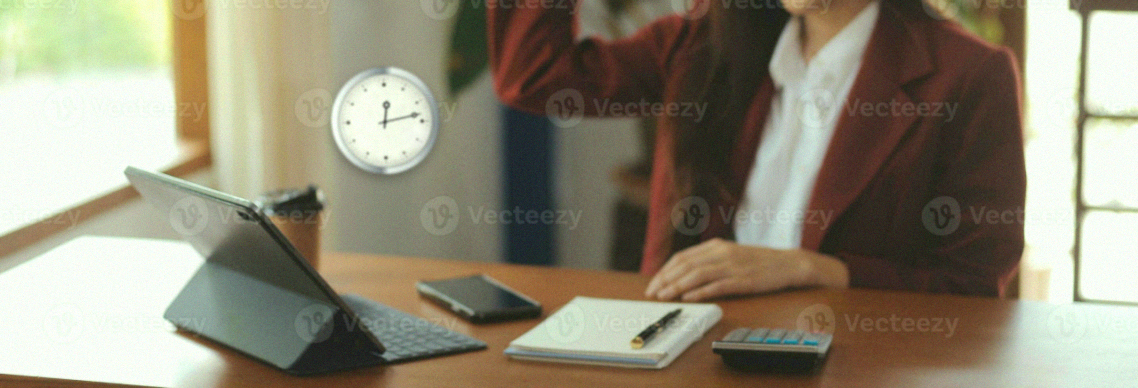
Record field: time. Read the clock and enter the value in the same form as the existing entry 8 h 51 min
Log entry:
12 h 13 min
